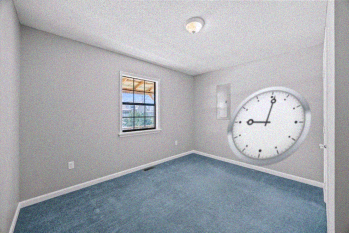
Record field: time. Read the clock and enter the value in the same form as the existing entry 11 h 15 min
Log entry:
9 h 01 min
